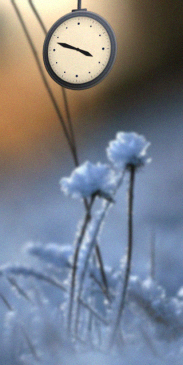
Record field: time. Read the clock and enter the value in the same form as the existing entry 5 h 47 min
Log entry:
3 h 48 min
